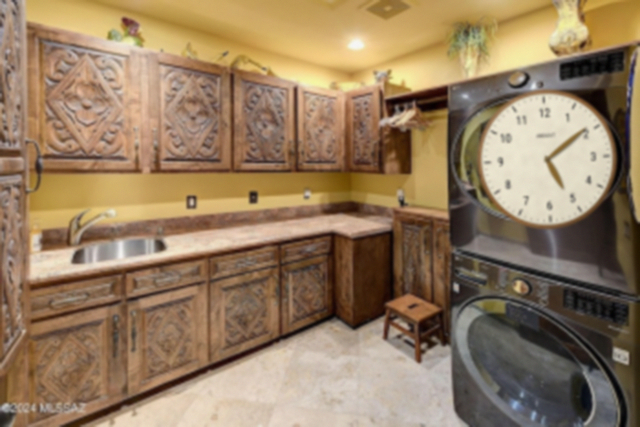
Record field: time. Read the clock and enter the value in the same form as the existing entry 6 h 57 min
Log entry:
5 h 09 min
